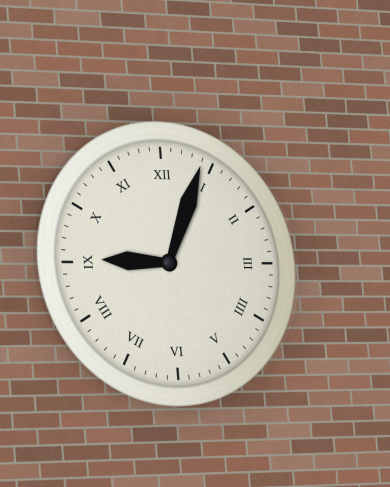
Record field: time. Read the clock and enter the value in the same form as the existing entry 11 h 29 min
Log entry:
9 h 04 min
